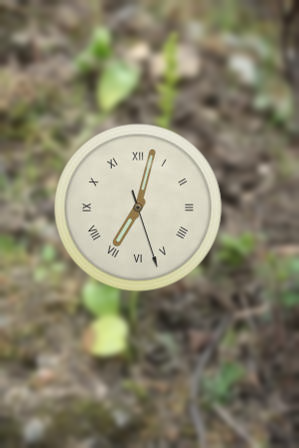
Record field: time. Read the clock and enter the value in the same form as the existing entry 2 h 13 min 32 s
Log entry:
7 h 02 min 27 s
